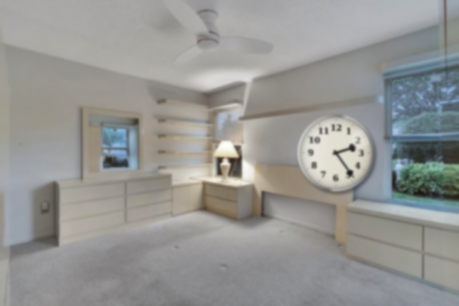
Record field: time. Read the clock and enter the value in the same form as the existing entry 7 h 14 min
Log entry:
2 h 24 min
